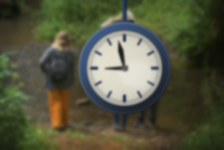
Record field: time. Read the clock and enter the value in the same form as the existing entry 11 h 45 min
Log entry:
8 h 58 min
